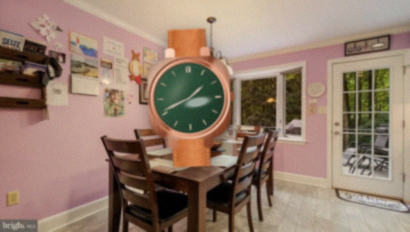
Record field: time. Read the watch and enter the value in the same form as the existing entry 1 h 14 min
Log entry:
1 h 41 min
